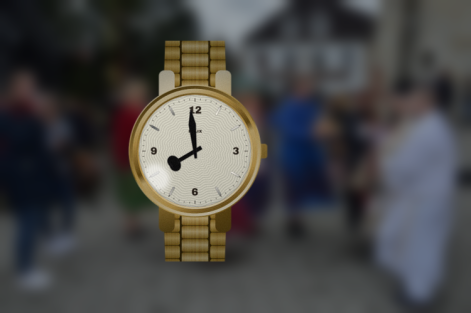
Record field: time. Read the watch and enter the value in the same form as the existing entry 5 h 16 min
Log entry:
7 h 59 min
